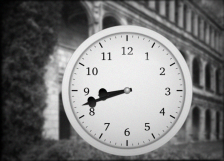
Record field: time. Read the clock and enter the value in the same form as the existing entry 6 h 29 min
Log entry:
8 h 42 min
